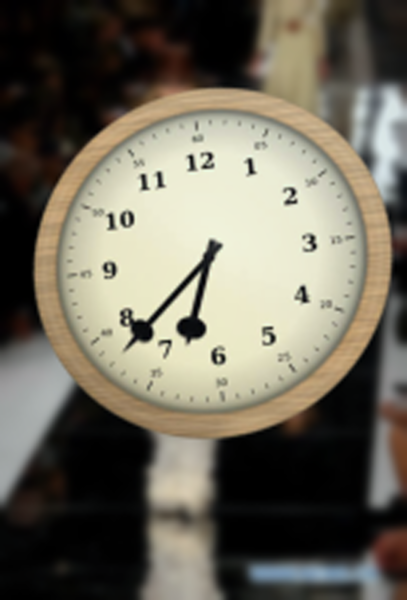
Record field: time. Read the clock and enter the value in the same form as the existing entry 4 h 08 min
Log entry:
6 h 38 min
